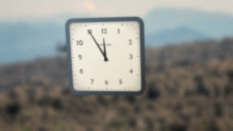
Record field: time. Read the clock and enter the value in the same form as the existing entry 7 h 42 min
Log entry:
11 h 55 min
